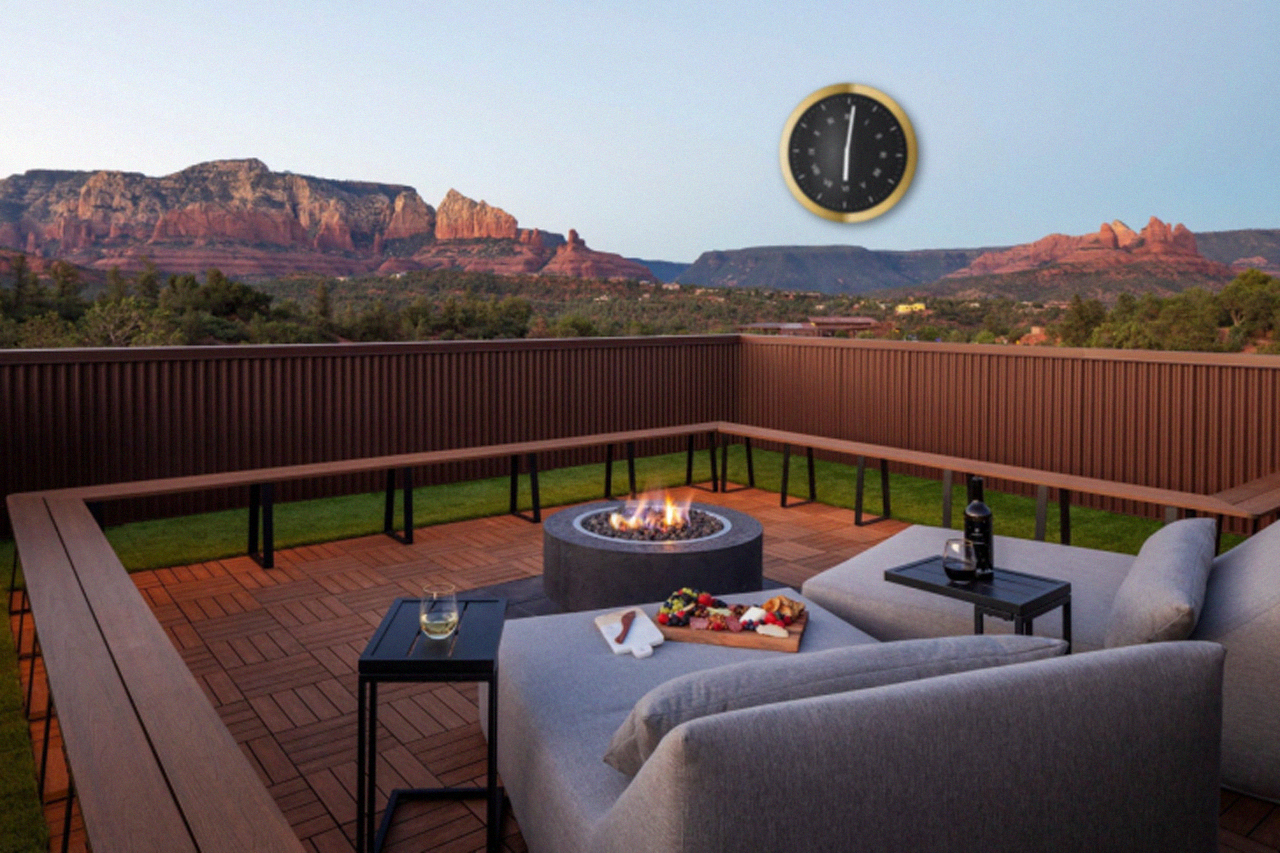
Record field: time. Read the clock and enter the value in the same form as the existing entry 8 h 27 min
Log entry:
6 h 01 min
